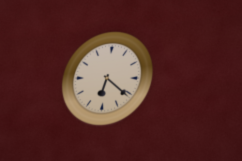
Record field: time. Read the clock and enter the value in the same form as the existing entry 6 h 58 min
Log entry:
6 h 21 min
